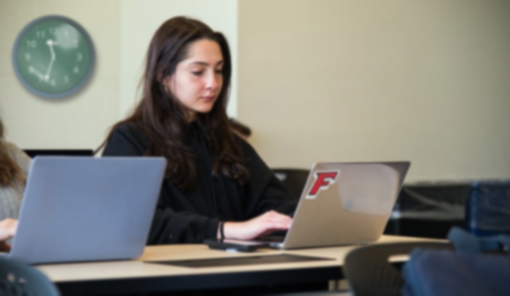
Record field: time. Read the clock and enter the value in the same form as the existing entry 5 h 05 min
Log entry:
11 h 33 min
